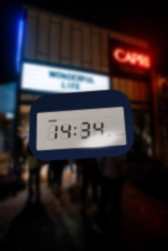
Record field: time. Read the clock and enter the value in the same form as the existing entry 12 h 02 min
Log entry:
14 h 34 min
